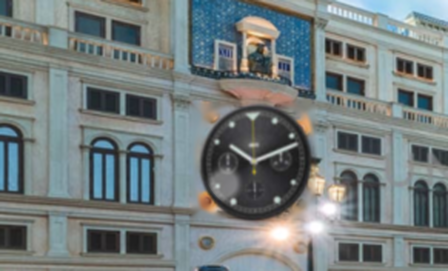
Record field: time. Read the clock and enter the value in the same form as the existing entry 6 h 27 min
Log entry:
10 h 12 min
